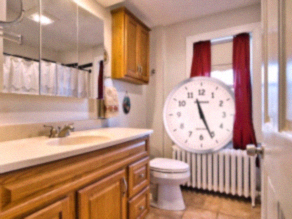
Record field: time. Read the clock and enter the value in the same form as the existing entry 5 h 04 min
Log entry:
11 h 26 min
